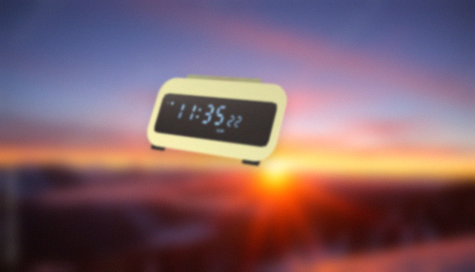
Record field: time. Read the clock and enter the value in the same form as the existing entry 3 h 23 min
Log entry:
11 h 35 min
